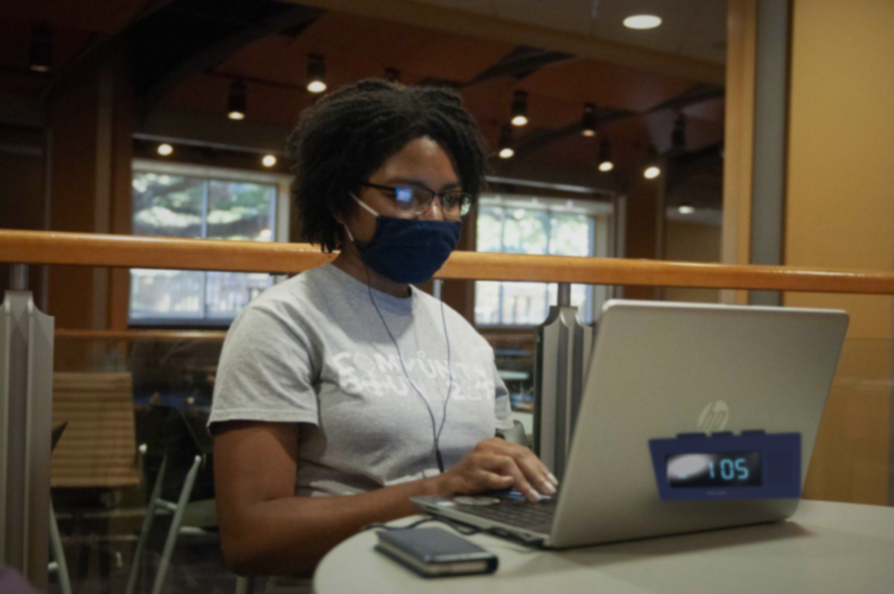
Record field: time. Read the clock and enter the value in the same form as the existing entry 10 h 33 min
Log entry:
1 h 05 min
